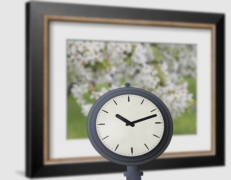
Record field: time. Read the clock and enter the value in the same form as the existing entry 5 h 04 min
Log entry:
10 h 12 min
